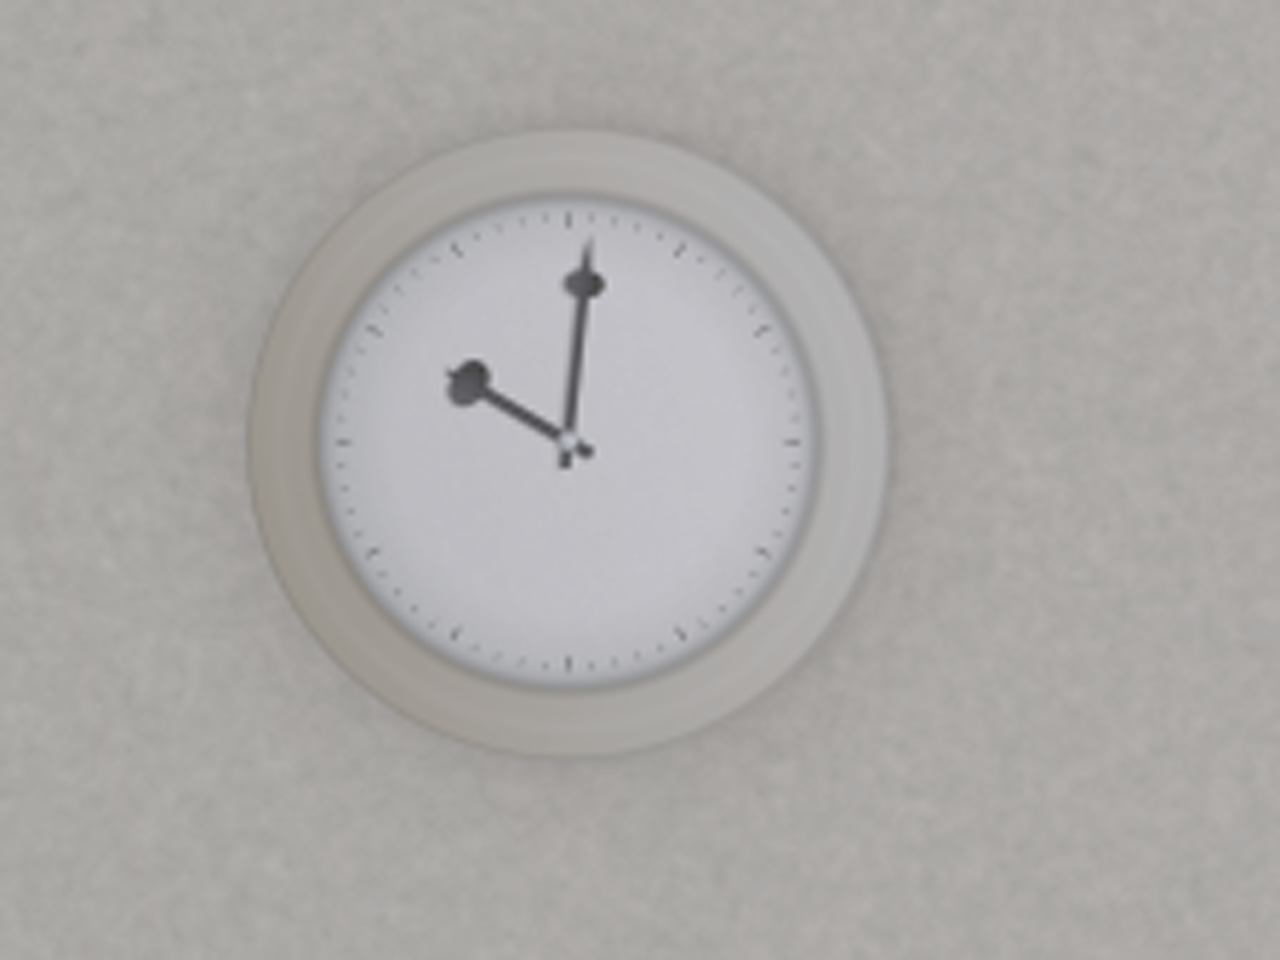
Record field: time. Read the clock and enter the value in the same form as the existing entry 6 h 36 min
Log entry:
10 h 01 min
